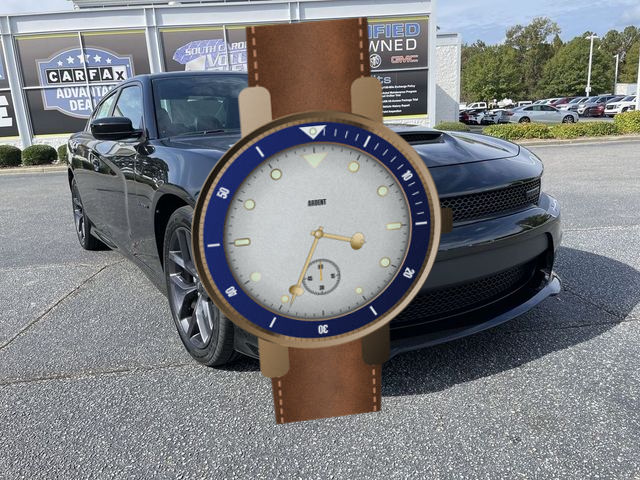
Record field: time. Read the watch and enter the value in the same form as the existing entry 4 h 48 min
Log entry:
3 h 34 min
